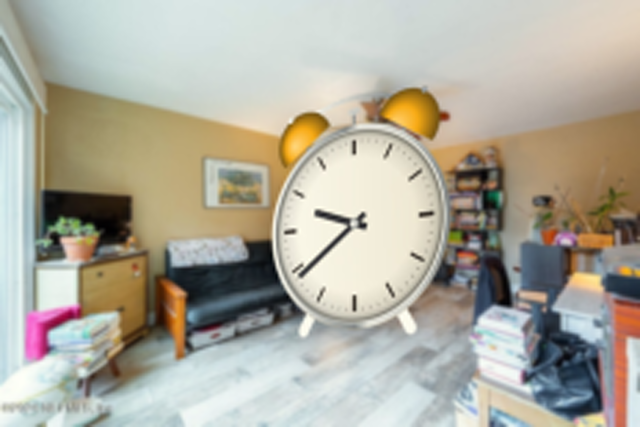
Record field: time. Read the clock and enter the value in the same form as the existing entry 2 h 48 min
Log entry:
9 h 39 min
